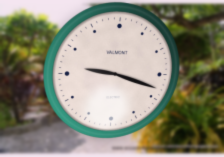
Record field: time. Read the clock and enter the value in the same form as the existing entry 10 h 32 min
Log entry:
9 h 18 min
